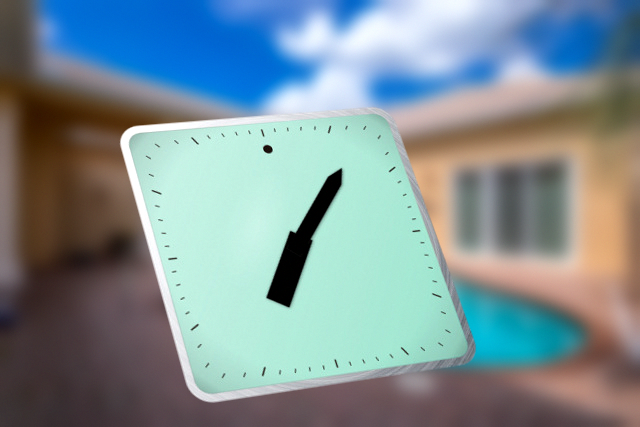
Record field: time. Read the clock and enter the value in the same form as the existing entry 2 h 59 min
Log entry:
7 h 07 min
